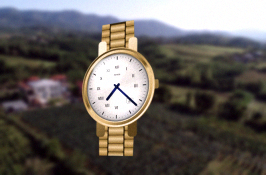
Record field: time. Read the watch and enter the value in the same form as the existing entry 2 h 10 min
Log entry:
7 h 22 min
